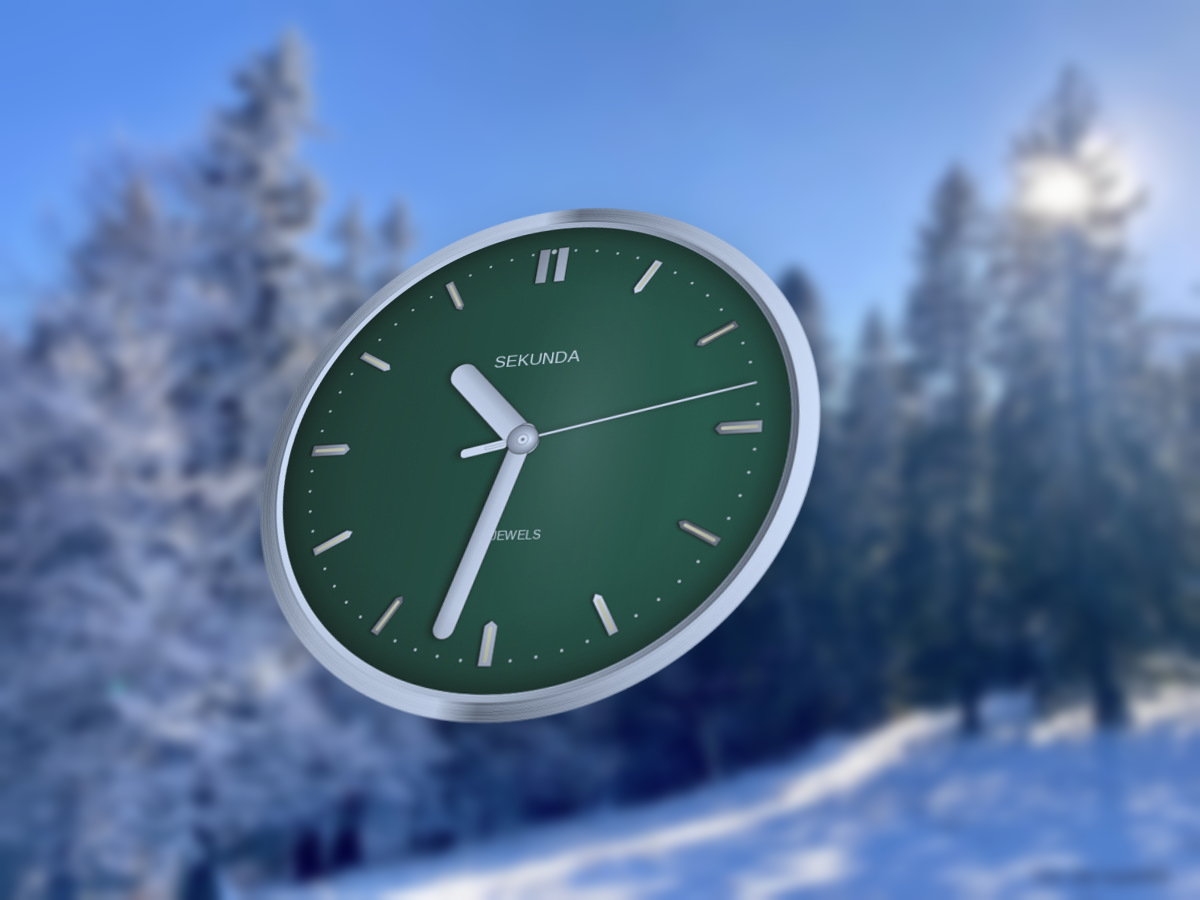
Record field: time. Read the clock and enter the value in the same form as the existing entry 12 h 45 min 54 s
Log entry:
10 h 32 min 13 s
